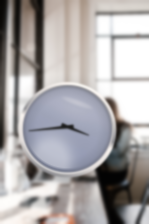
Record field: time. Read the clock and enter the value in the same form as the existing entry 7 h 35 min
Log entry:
3 h 44 min
